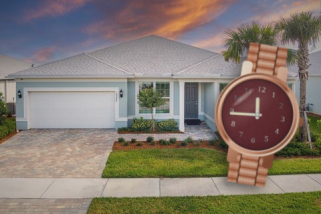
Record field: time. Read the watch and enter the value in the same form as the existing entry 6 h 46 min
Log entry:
11 h 44 min
